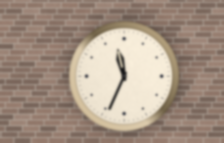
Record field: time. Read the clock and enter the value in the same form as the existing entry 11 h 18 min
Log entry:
11 h 34 min
